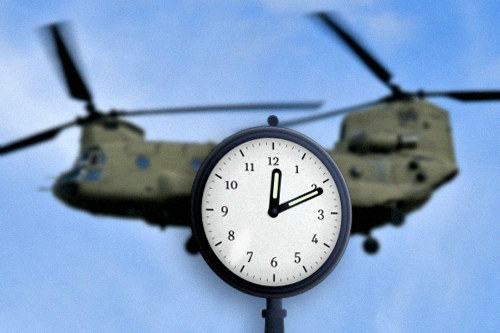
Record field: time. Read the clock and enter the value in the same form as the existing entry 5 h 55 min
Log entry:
12 h 11 min
